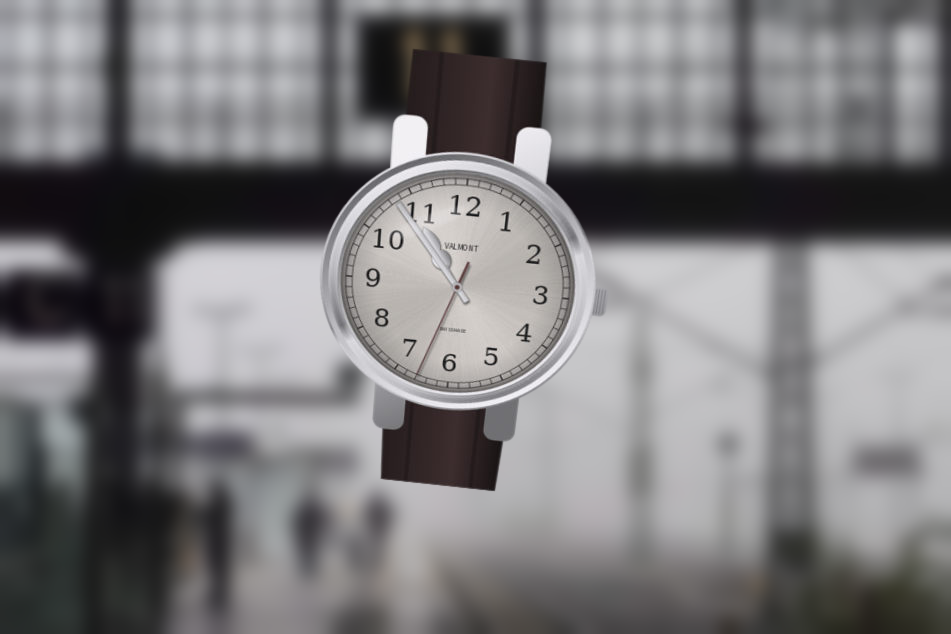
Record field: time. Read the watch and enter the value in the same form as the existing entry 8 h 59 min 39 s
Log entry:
10 h 53 min 33 s
